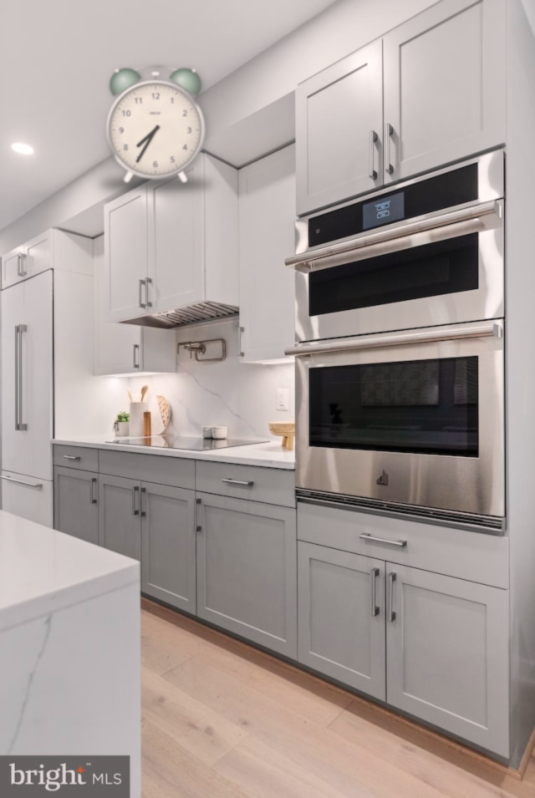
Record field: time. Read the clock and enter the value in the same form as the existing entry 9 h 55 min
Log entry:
7 h 35 min
